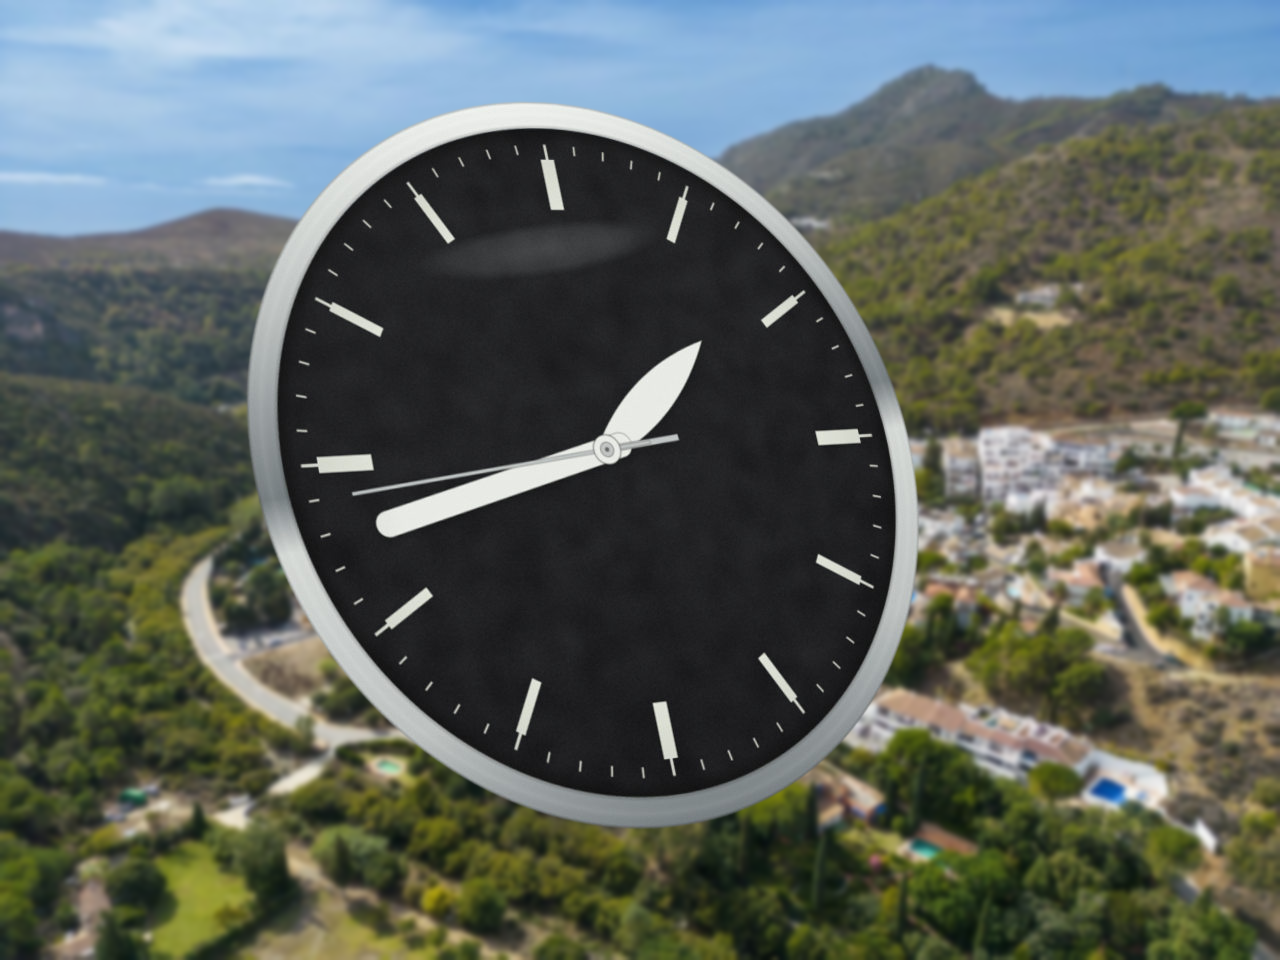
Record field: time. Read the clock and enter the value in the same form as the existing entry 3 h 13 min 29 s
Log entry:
1 h 42 min 44 s
